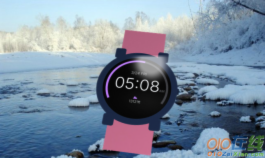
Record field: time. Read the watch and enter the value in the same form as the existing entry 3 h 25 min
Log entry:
5 h 08 min
